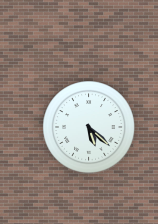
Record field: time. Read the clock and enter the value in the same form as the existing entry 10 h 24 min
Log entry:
5 h 22 min
